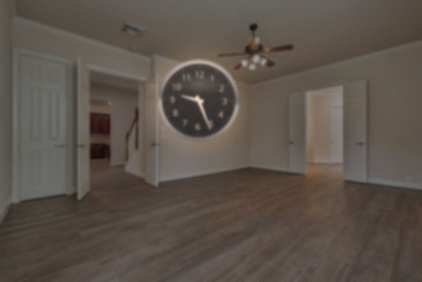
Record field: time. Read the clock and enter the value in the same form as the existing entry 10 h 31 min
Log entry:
9 h 26 min
